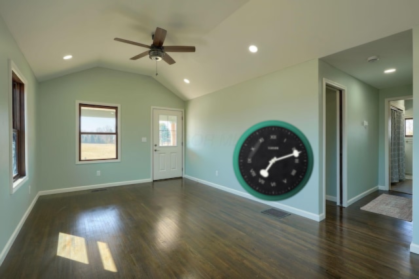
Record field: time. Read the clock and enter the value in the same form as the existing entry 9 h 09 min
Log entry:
7 h 12 min
